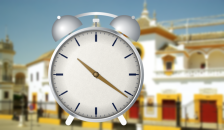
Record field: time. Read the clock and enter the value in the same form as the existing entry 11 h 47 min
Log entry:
10 h 21 min
